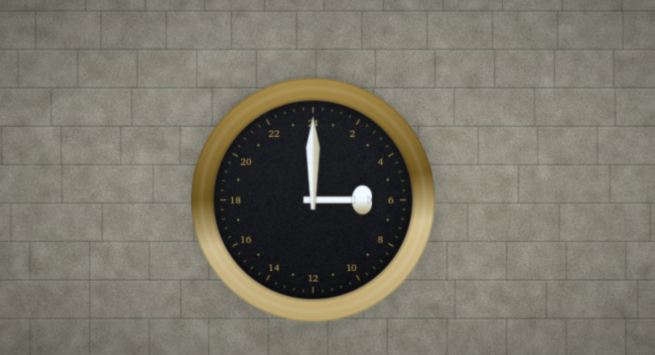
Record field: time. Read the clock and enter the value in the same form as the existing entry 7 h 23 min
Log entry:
6 h 00 min
